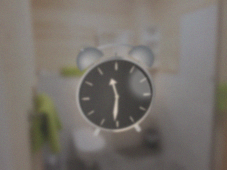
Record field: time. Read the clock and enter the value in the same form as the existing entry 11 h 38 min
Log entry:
11 h 31 min
